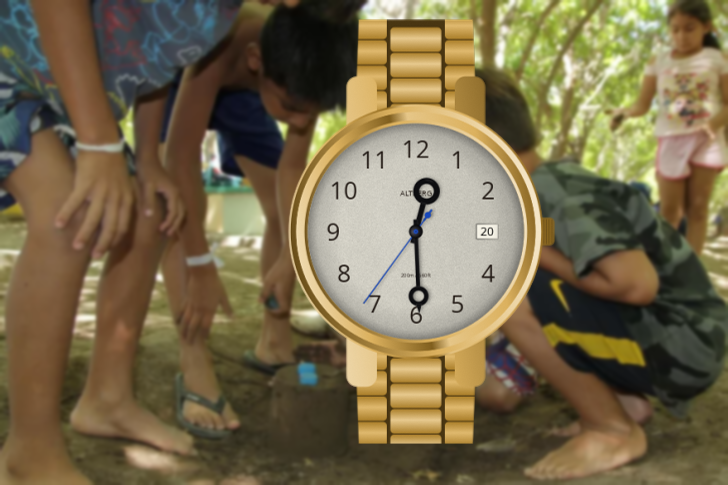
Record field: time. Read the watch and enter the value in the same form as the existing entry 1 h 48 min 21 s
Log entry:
12 h 29 min 36 s
